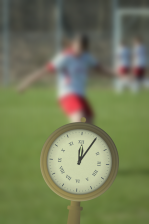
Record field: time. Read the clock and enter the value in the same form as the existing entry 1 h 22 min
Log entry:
12 h 05 min
